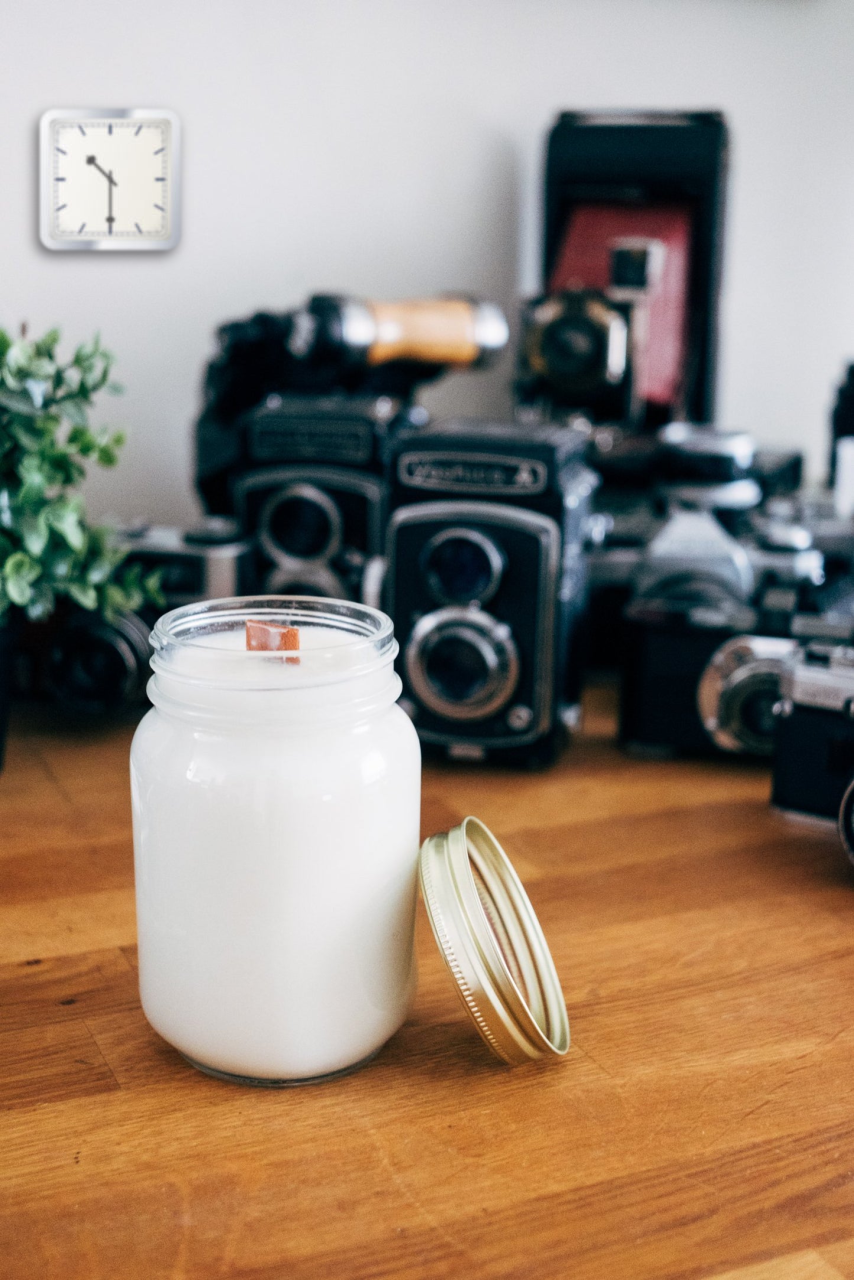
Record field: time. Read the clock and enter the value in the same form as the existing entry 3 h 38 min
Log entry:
10 h 30 min
